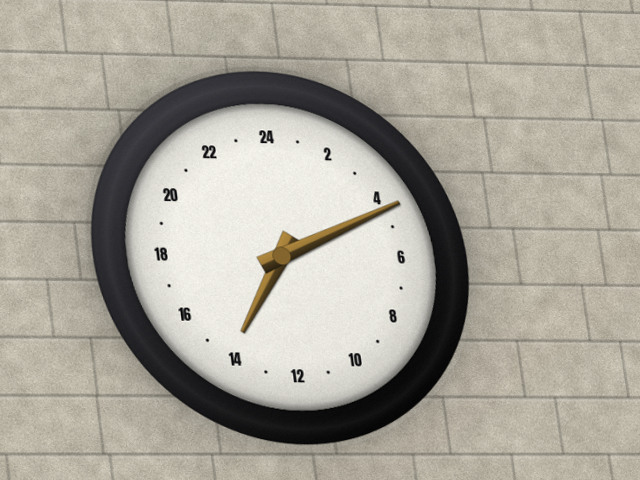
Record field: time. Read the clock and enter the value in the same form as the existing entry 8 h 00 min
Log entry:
14 h 11 min
